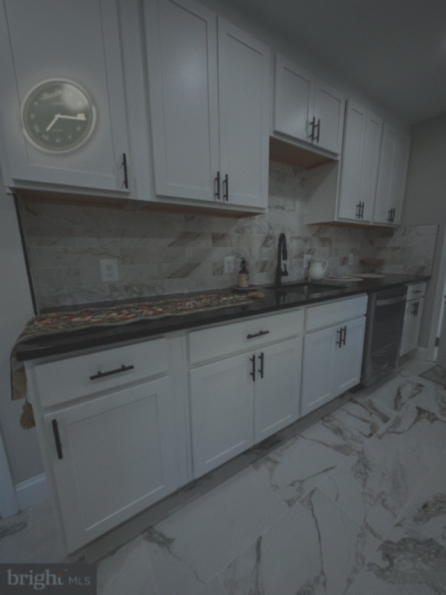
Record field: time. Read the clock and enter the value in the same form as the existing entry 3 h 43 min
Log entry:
7 h 16 min
